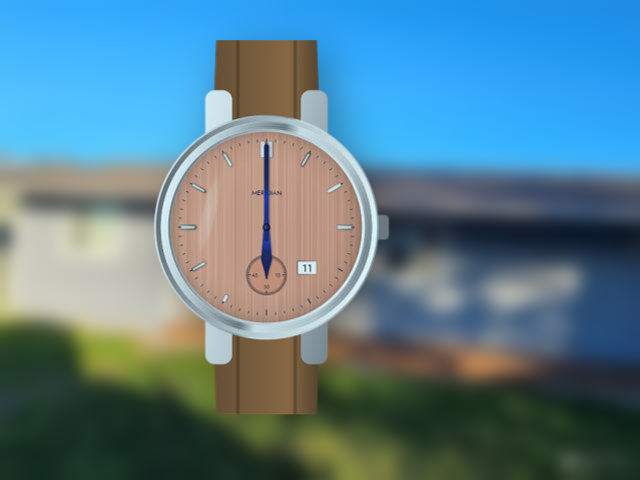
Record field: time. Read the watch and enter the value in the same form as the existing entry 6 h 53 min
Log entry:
6 h 00 min
